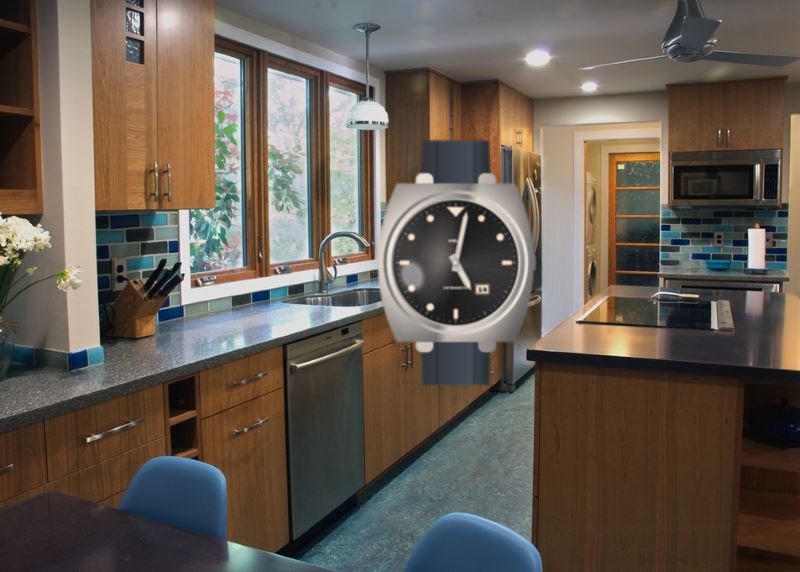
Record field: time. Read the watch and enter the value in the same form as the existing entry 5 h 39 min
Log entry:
5 h 02 min
